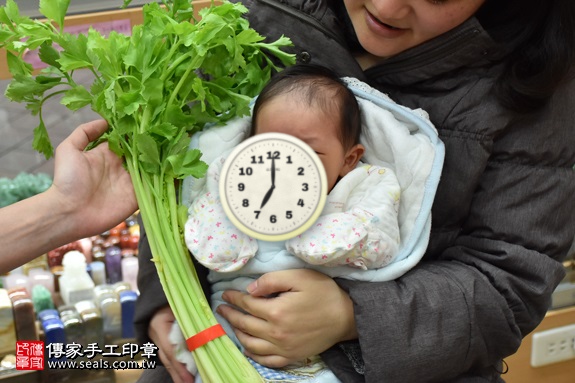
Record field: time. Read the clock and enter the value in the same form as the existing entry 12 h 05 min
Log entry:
7 h 00 min
